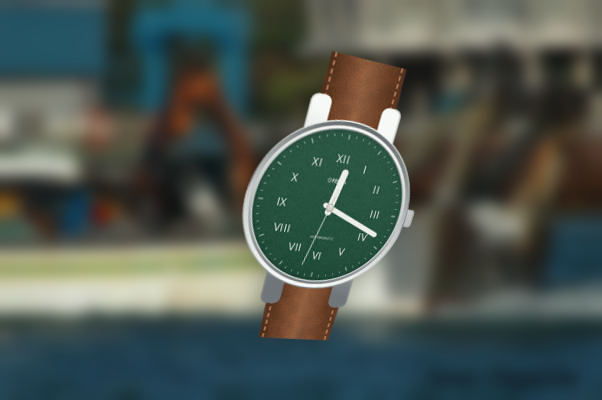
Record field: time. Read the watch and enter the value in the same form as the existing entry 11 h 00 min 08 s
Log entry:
12 h 18 min 32 s
